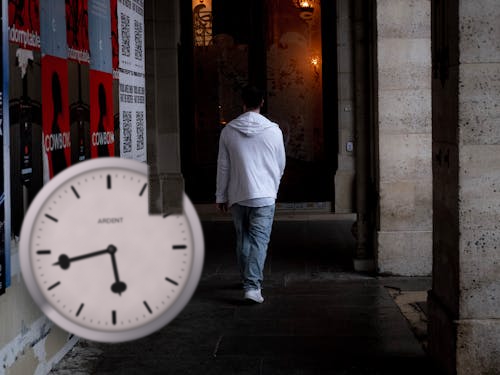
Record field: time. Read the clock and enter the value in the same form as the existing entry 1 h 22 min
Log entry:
5 h 43 min
